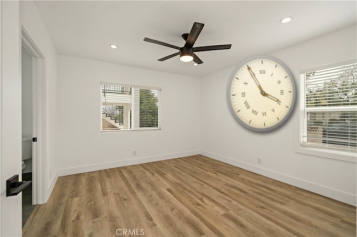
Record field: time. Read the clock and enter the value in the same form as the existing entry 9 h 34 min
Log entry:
3 h 55 min
